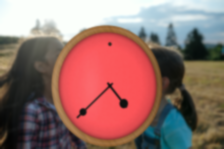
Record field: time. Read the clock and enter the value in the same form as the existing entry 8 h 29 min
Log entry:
4 h 38 min
